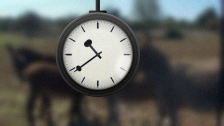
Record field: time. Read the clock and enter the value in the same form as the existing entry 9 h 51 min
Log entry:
10 h 39 min
